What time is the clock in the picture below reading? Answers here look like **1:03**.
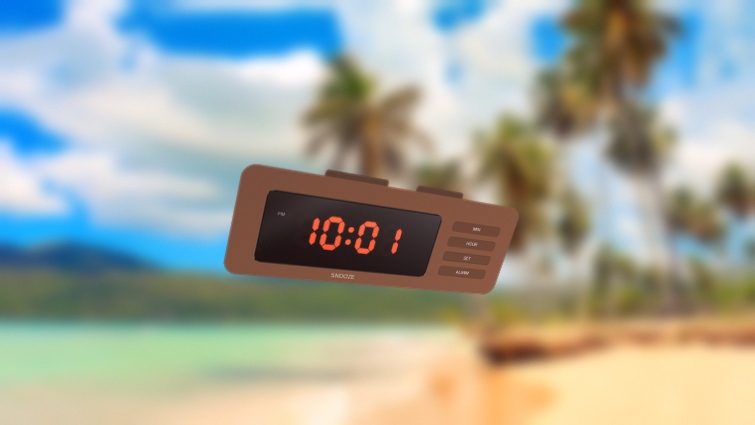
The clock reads **10:01**
